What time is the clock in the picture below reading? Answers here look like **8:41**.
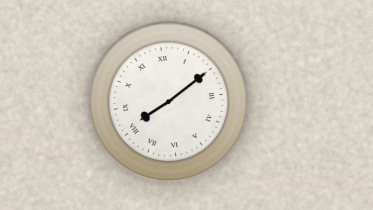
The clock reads **8:10**
